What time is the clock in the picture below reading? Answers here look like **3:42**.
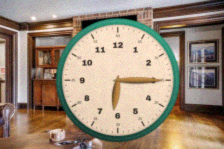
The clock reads **6:15**
